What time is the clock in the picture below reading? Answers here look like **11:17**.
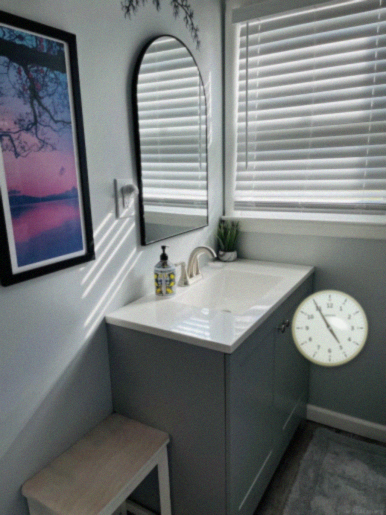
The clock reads **4:55**
